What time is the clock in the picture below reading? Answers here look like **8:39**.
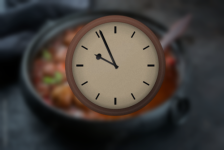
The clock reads **9:56**
